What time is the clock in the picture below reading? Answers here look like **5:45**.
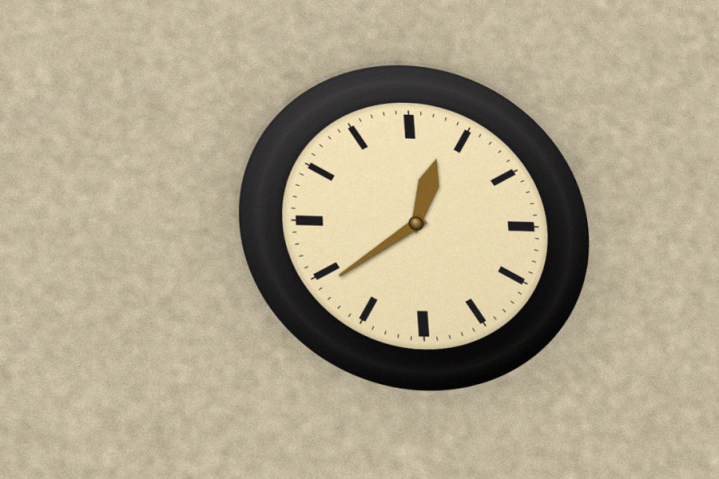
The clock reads **12:39**
